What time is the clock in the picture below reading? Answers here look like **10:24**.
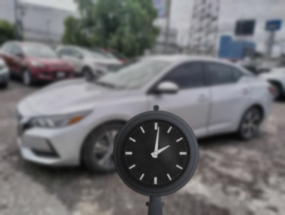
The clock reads **2:01**
